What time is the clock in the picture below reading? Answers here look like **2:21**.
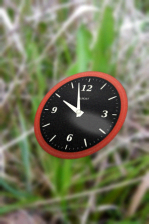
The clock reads **9:57**
